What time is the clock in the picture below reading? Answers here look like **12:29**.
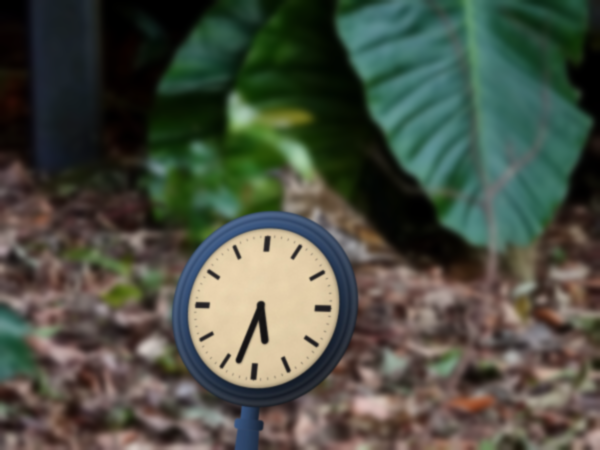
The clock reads **5:33**
